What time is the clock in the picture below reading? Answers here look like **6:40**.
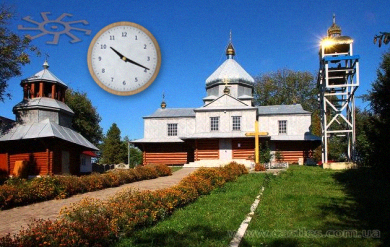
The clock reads **10:19**
